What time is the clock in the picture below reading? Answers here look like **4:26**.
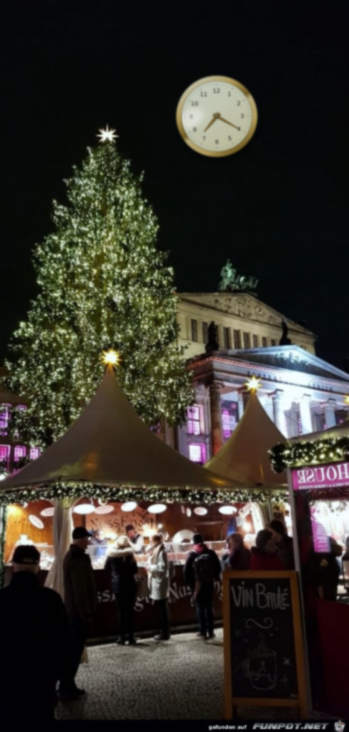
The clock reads **7:20**
